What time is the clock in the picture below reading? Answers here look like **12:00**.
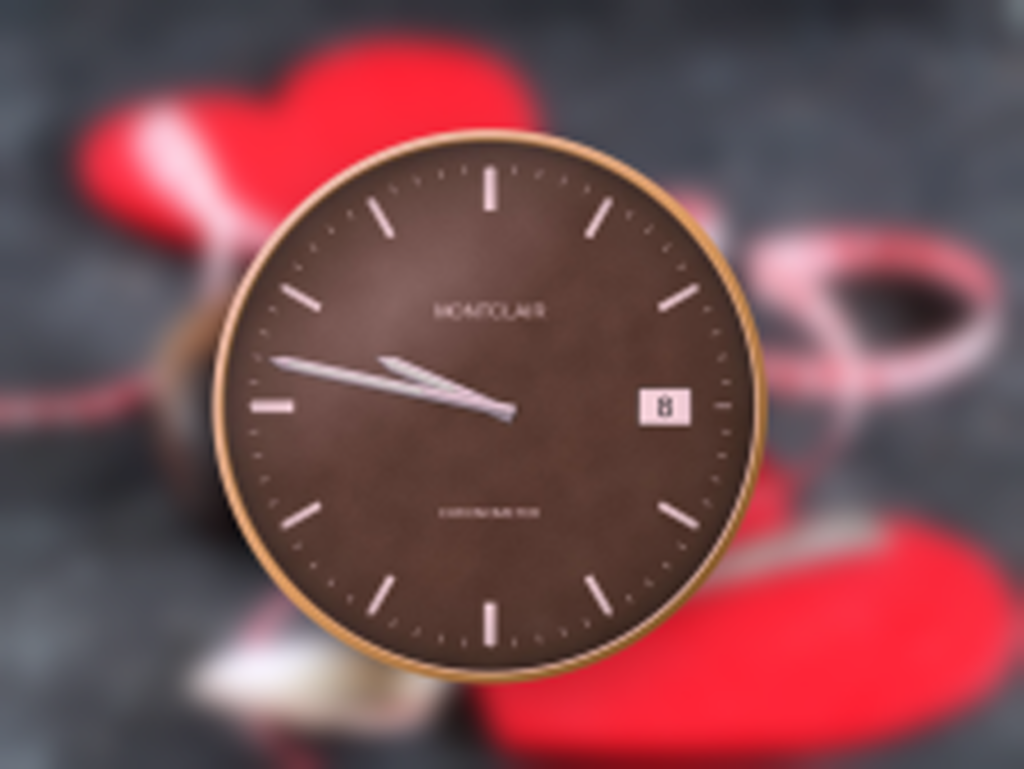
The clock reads **9:47**
